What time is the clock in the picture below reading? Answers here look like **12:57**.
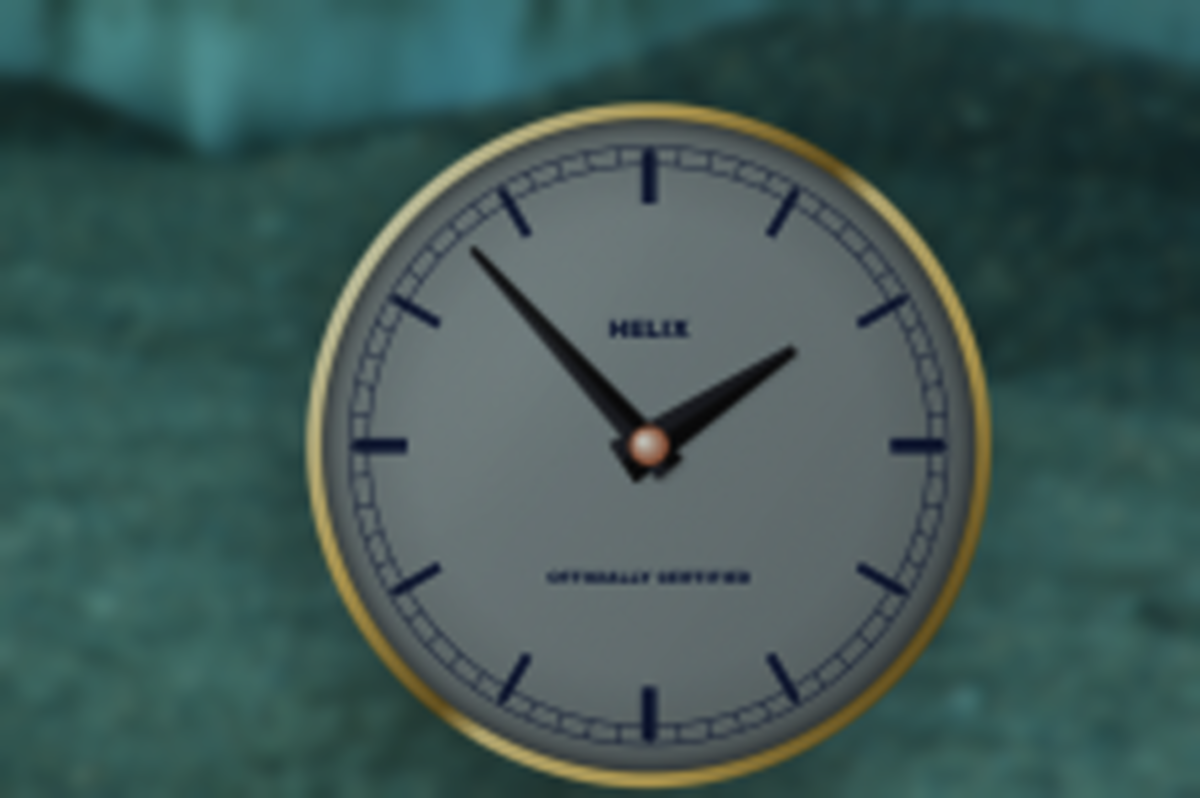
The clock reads **1:53**
